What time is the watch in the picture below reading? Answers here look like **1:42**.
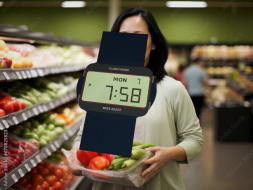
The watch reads **7:58**
